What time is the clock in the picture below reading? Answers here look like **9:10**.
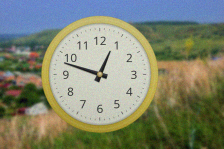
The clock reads **12:48**
